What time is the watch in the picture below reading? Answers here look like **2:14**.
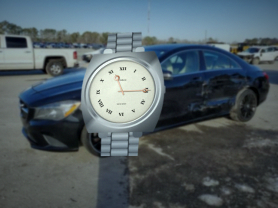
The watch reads **11:15**
